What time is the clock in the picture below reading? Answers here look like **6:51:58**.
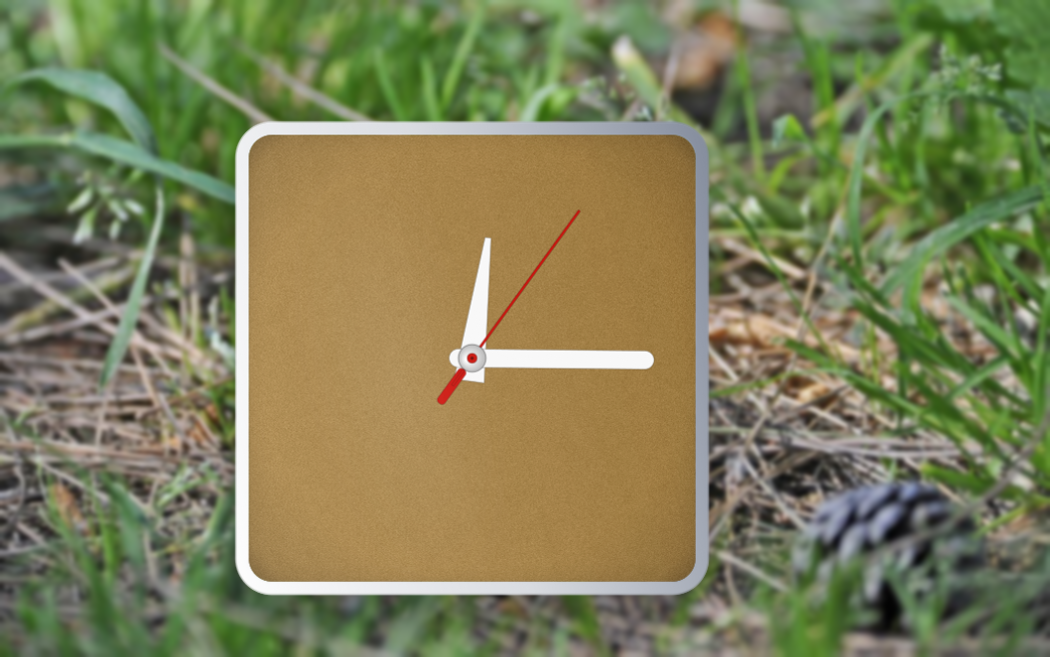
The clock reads **12:15:06**
